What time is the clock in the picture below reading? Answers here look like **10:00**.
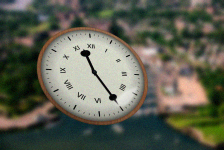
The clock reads **11:25**
